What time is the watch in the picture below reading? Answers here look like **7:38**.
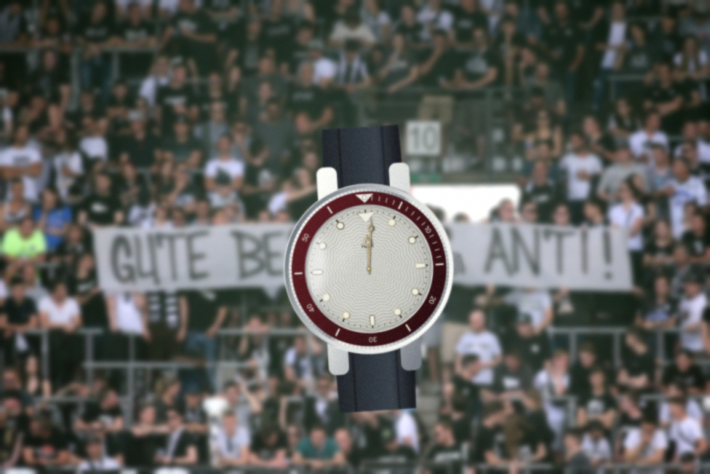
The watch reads **12:01**
